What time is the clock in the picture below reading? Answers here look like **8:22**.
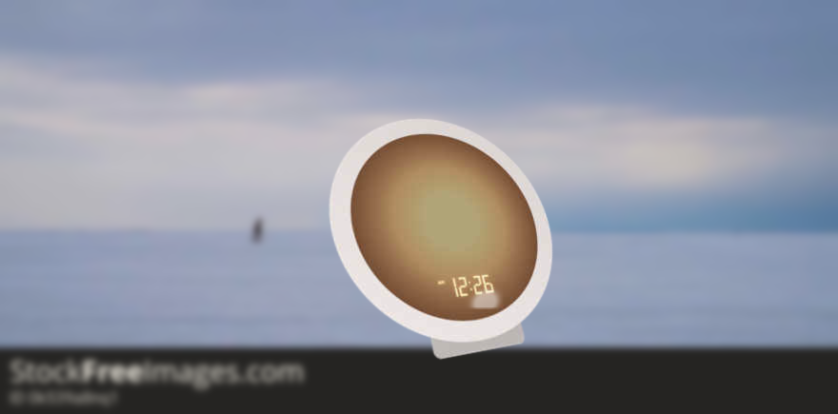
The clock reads **12:26**
